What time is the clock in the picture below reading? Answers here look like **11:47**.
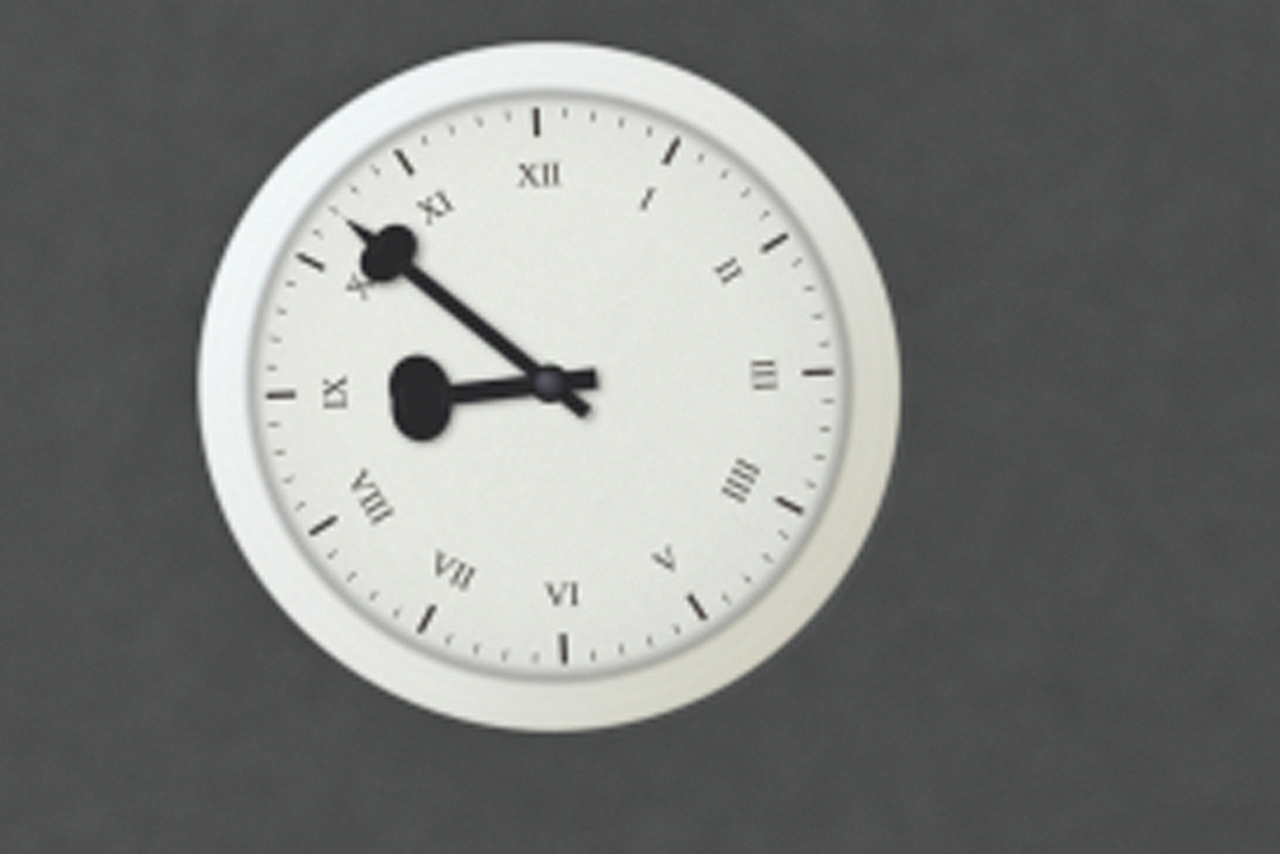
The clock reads **8:52**
